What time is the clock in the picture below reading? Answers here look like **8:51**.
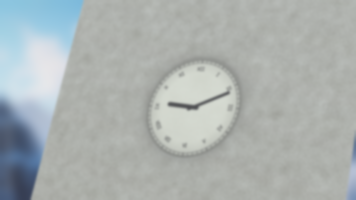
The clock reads **9:11**
